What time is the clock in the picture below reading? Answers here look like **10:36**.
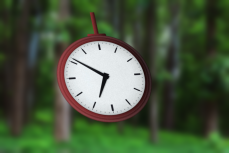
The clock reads **6:51**
